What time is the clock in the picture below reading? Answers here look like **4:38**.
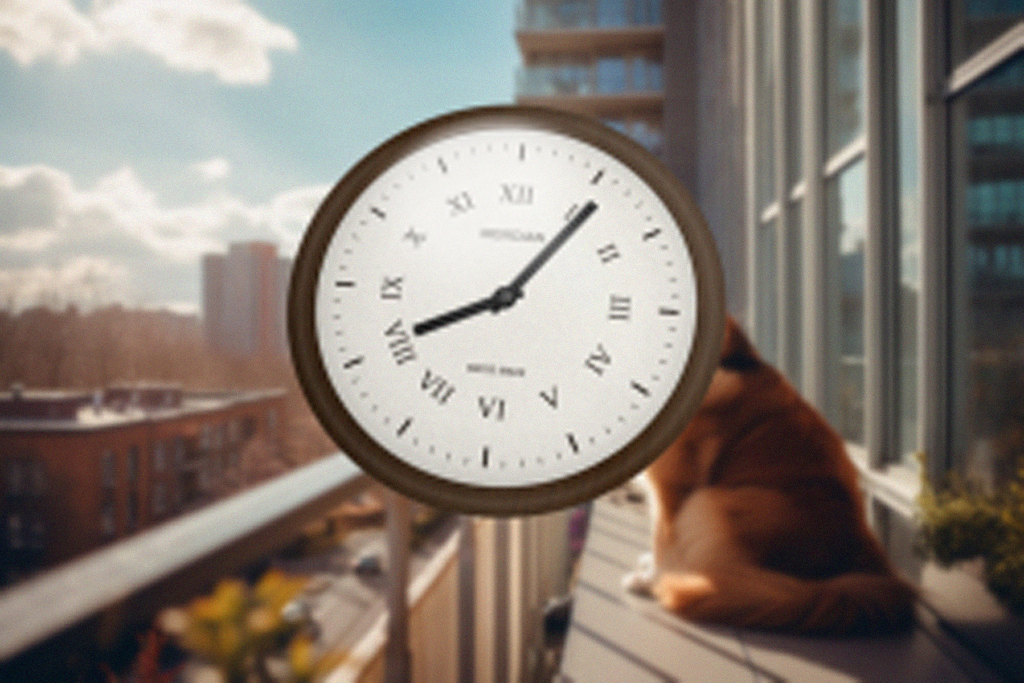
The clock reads **8:06**
